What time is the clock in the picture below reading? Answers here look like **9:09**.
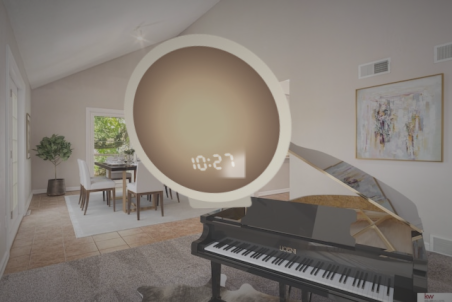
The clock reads **10:27**
